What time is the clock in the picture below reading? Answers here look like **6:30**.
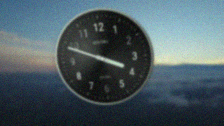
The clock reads **3:49**
